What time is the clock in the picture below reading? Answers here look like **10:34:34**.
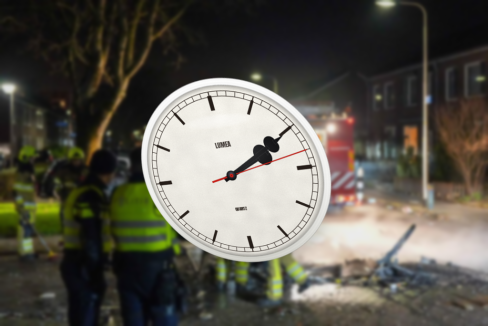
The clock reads **2:10:13**
